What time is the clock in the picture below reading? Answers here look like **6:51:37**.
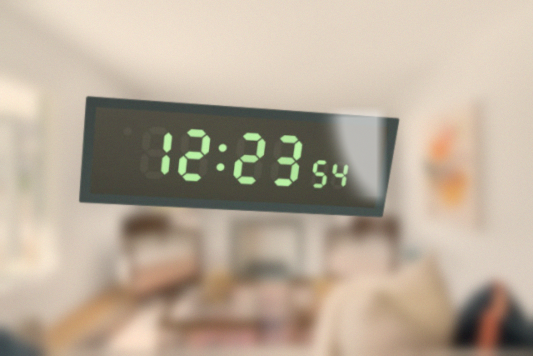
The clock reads **12:23:54**
